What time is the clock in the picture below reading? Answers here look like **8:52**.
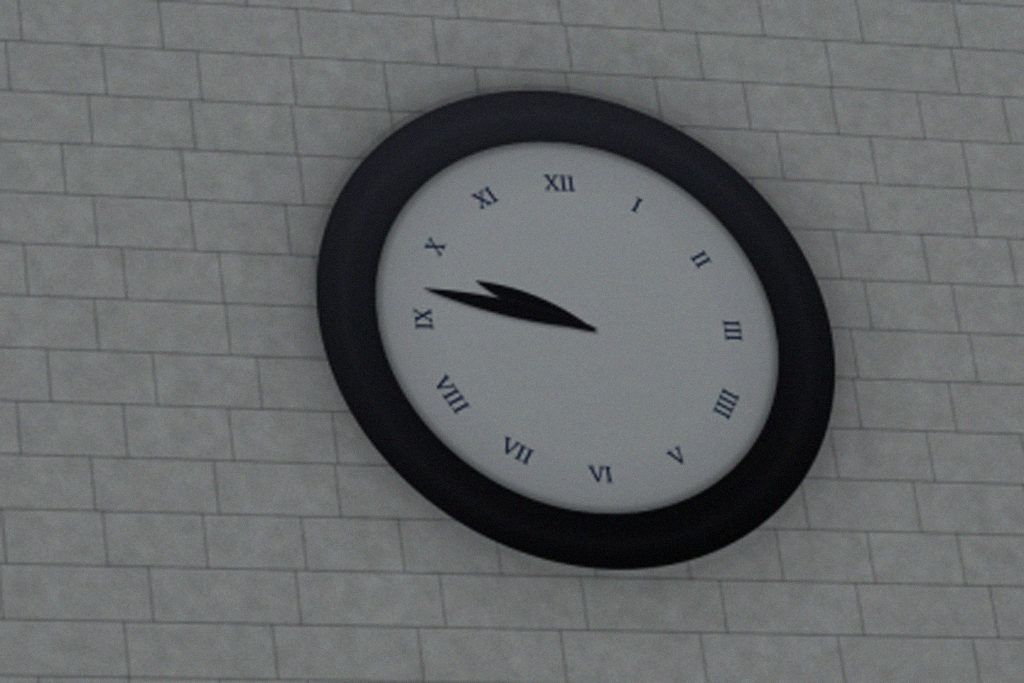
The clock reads **9:47**
